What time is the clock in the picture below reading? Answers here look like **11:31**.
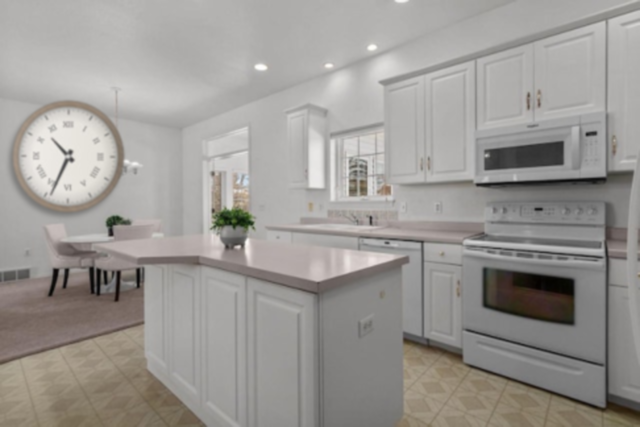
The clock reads **10:34**
